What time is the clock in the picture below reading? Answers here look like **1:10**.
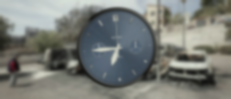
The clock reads **6:45**
